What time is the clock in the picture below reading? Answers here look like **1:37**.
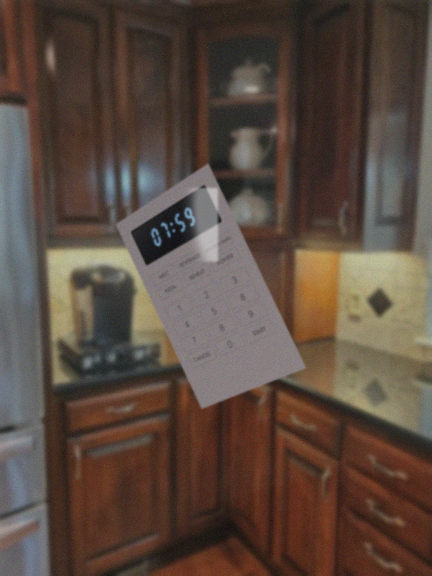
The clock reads **7:59**
